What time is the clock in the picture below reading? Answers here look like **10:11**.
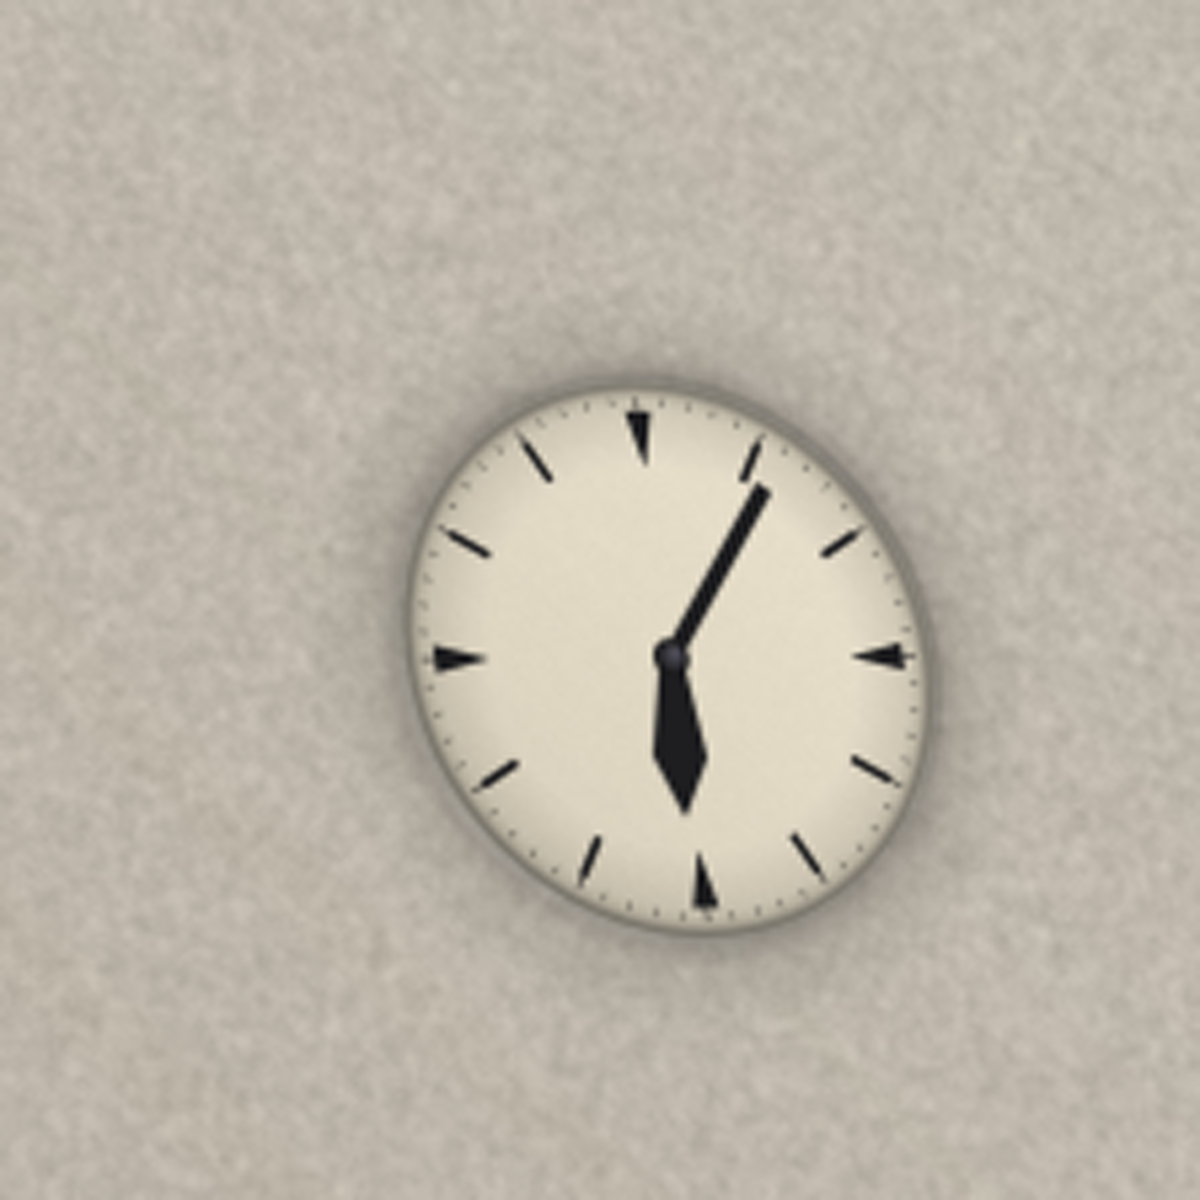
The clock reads **6:06**
